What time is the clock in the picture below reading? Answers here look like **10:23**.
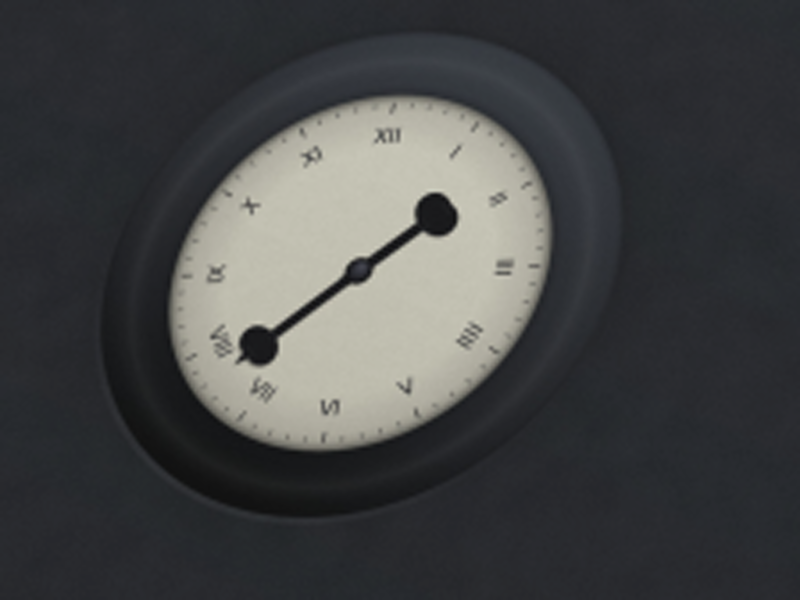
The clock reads **1:38**
